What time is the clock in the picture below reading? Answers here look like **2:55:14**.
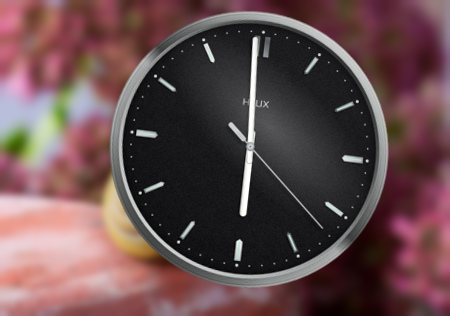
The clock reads **5:59:22**
